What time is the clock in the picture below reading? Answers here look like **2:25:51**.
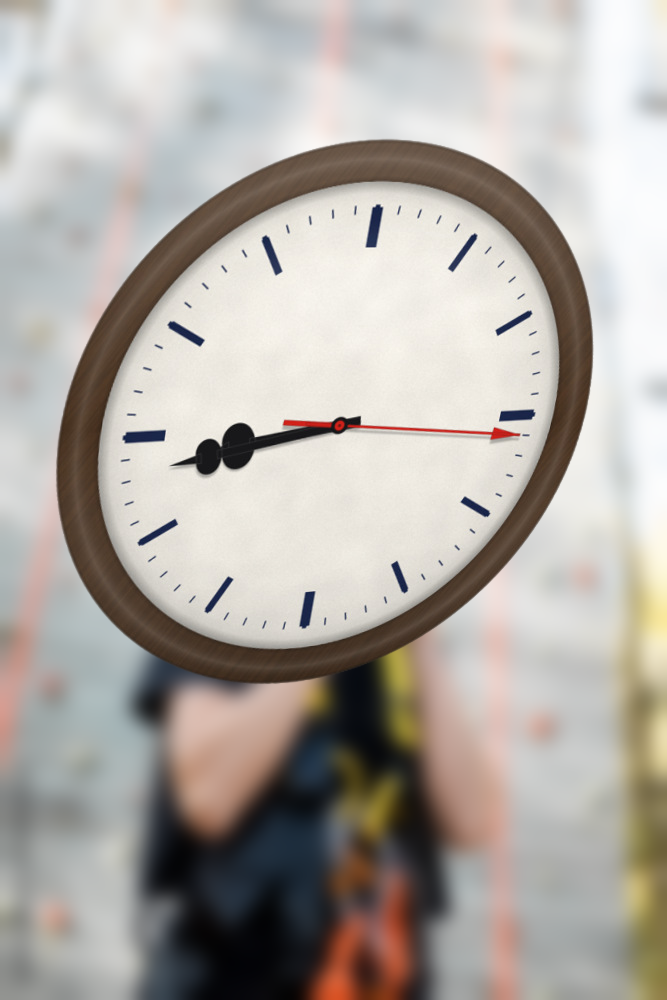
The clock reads **8:43:16**
